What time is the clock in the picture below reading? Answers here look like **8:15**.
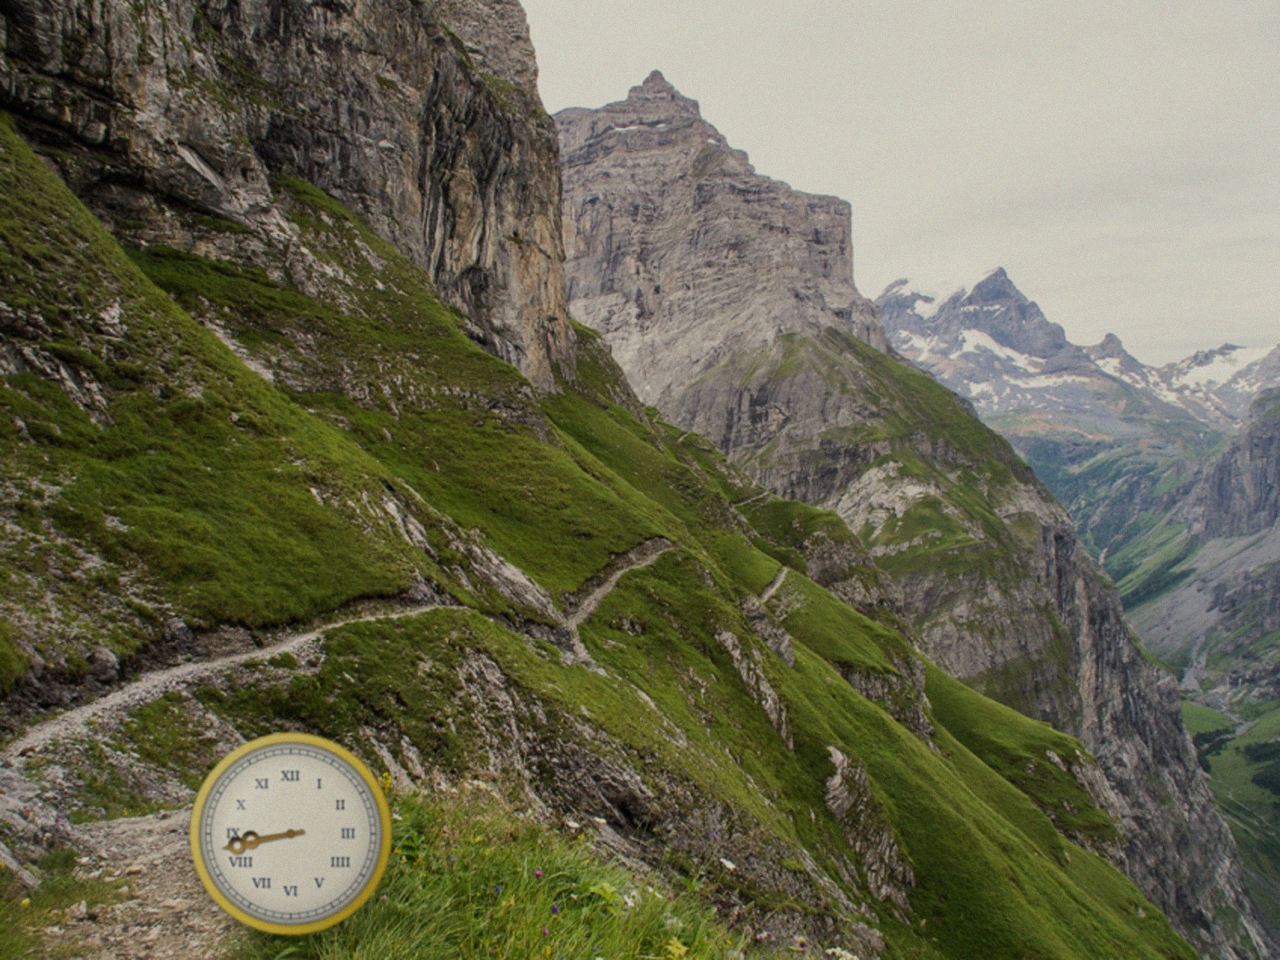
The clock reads **8:43**
